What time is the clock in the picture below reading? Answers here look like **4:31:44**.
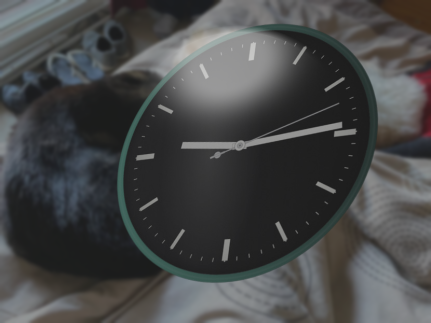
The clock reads **9:14:12**
